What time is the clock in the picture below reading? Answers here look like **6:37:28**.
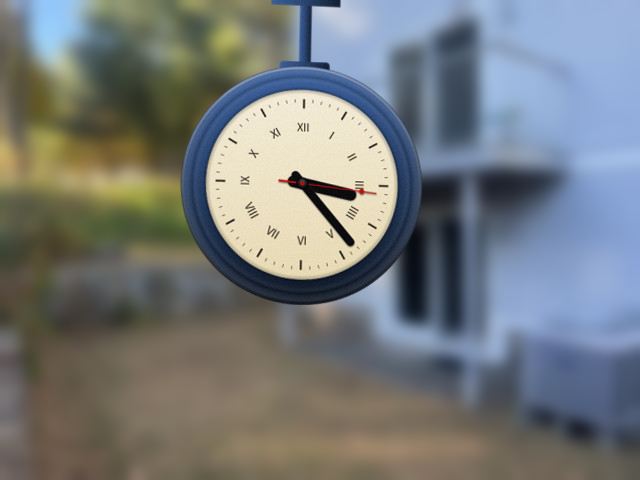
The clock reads **3:23:16**
